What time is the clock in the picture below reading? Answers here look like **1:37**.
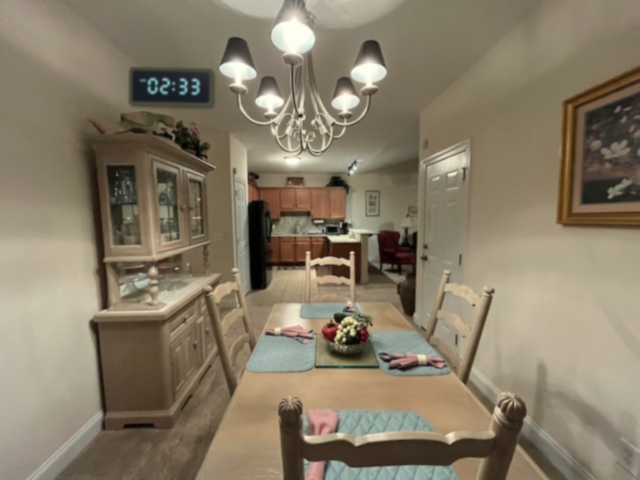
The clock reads **2:33**
